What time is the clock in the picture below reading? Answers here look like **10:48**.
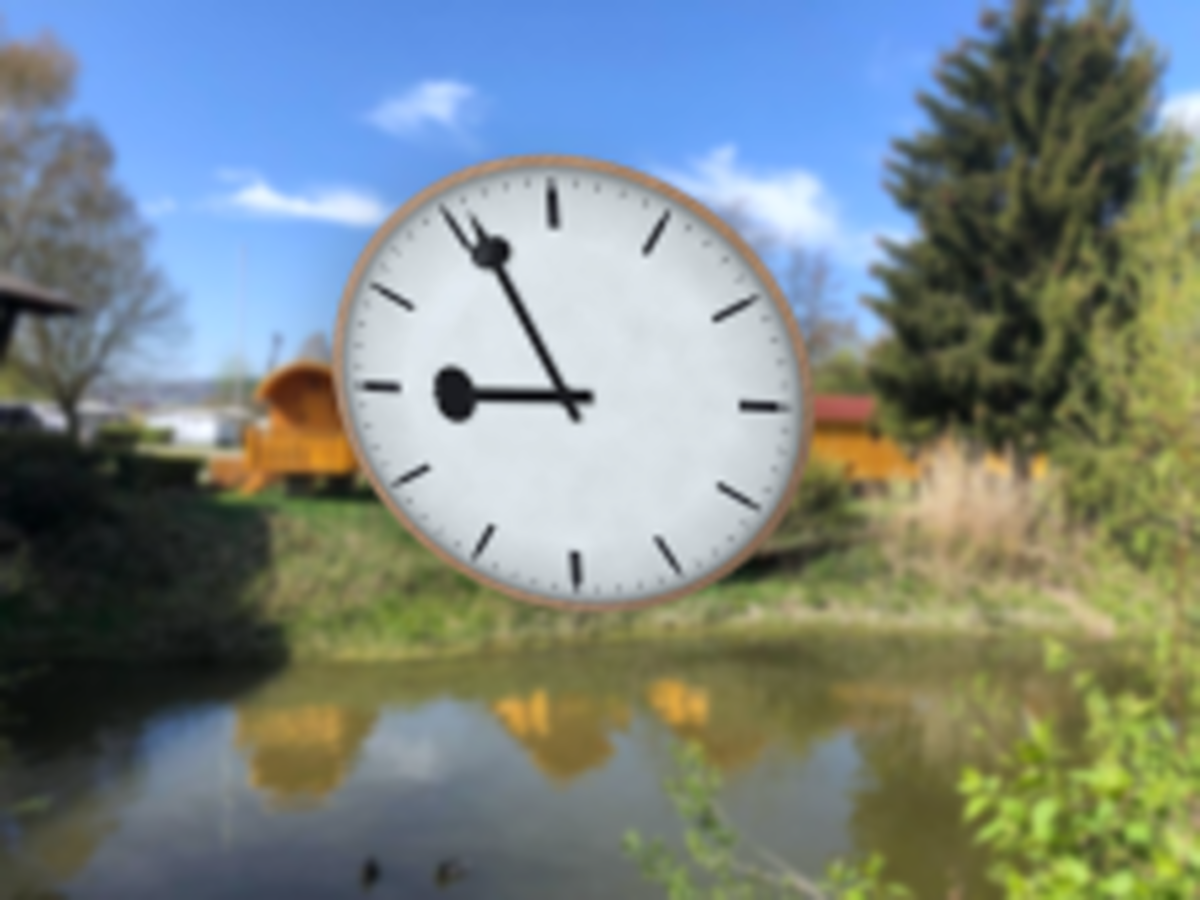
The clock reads **8:56**
